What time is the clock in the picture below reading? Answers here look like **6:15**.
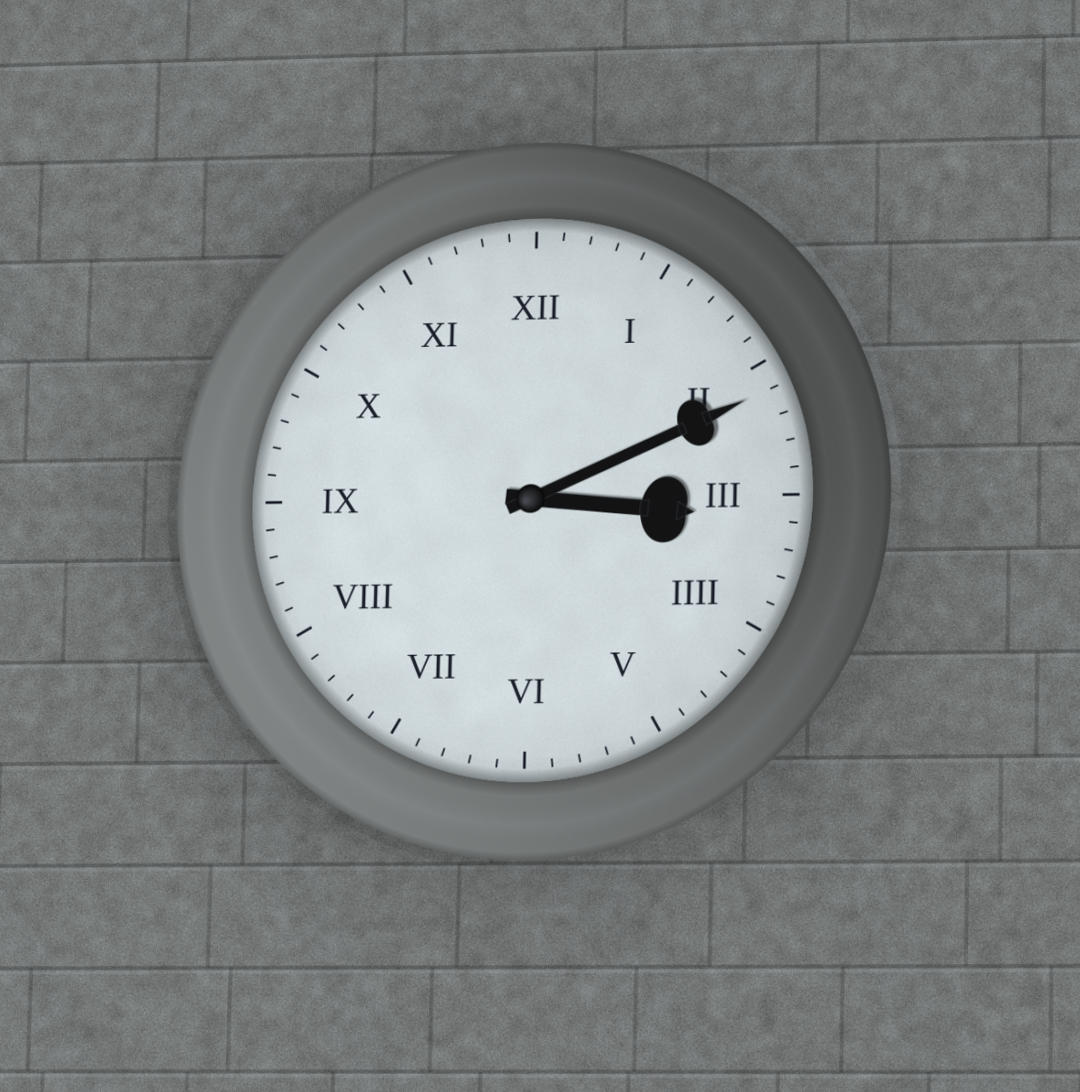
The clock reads **3:11**
